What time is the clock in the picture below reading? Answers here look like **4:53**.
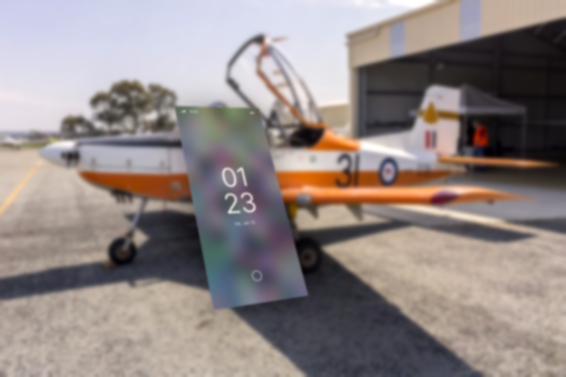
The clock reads **1:23**
